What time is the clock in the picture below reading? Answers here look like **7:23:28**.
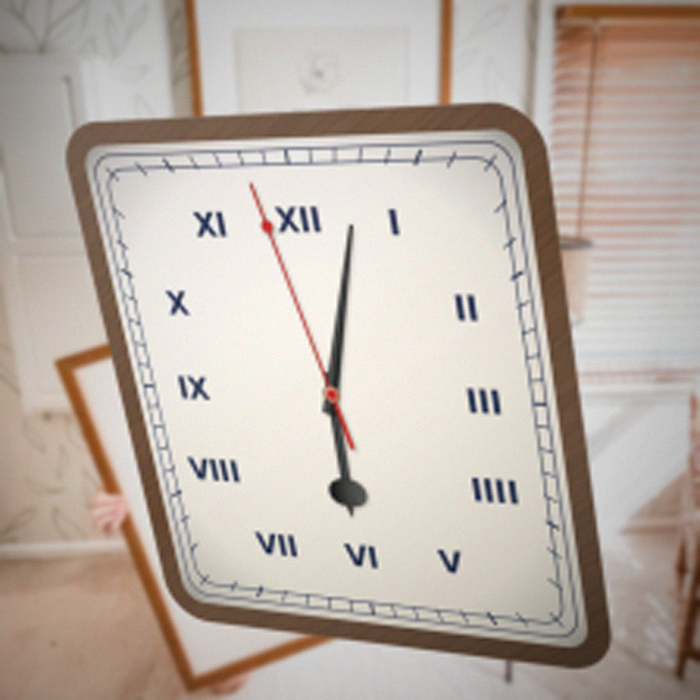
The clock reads **6:02:58**
